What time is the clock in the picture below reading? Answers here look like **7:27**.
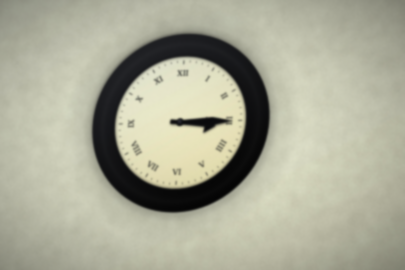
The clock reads **3:15**
